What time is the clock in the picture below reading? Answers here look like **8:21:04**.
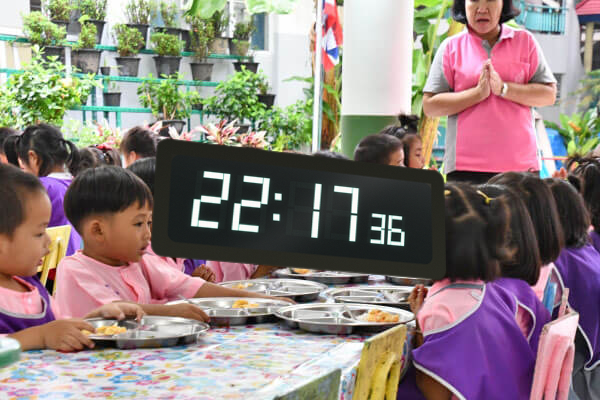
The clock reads **22:17:36**
